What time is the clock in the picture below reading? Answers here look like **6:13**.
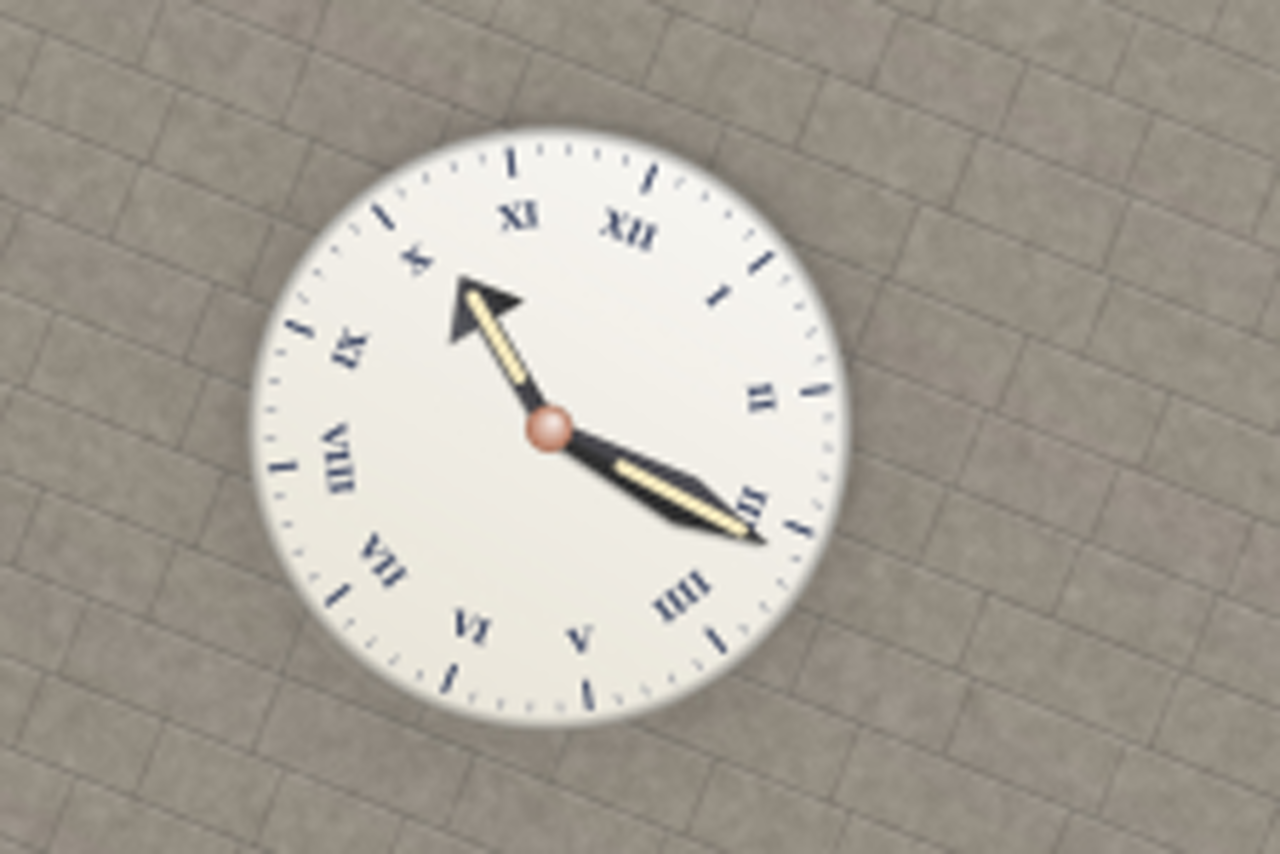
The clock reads **10:16**
